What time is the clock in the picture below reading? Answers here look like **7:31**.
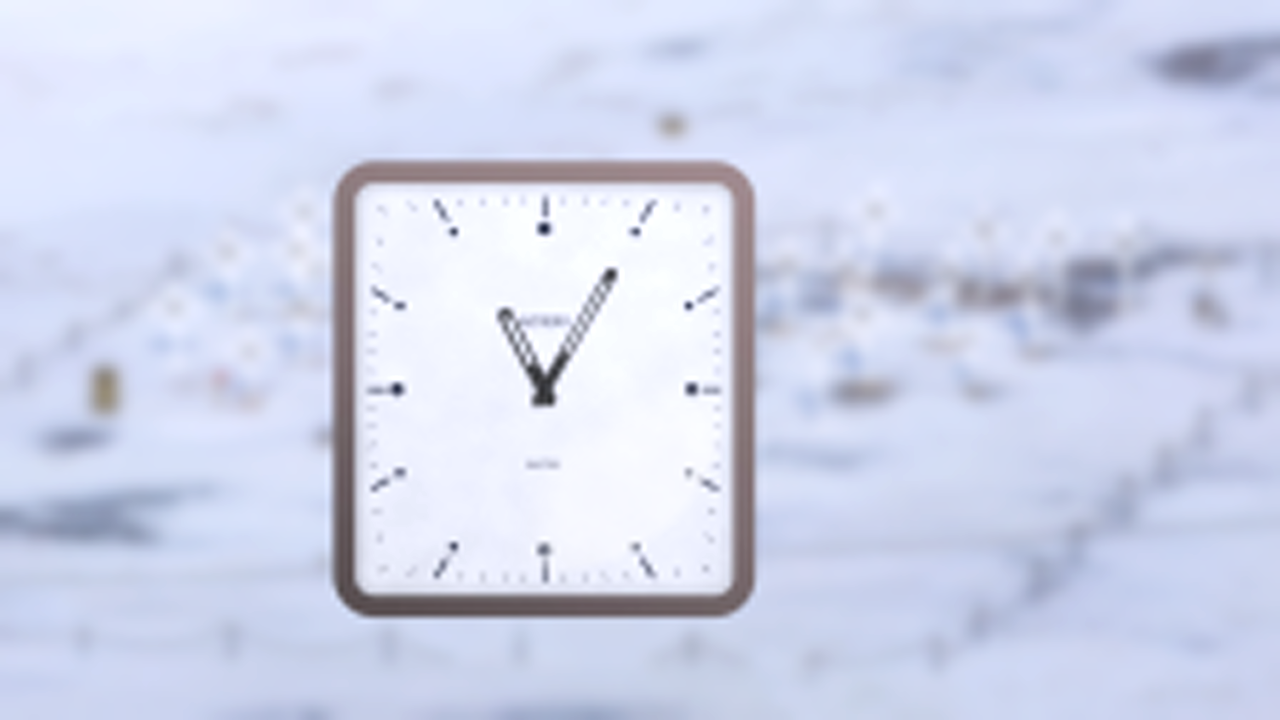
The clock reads **11:05**
